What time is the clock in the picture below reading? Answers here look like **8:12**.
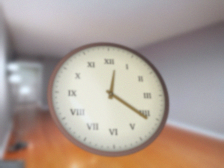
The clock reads **12:21**
